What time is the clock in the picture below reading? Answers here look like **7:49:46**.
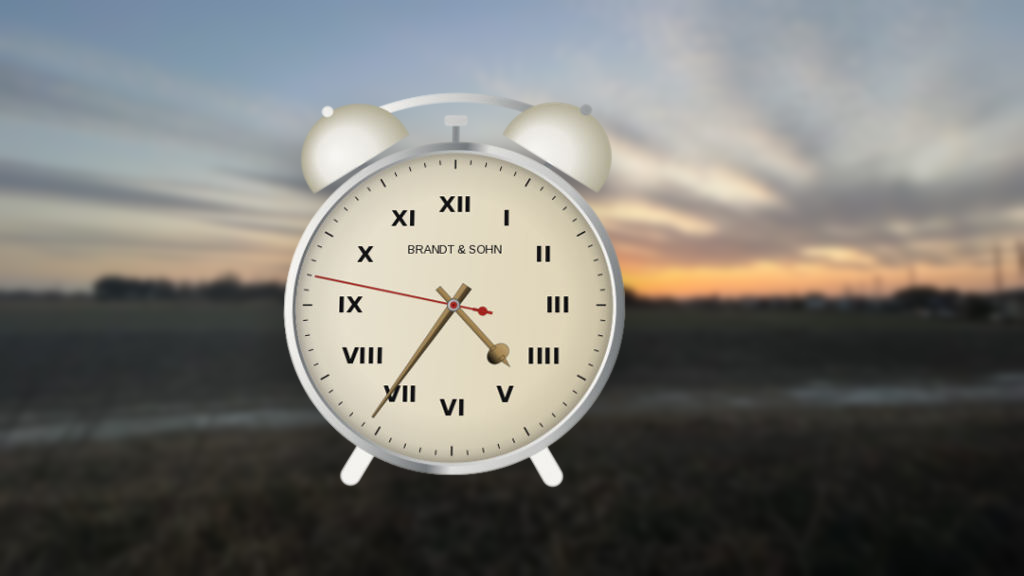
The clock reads **4:35:47**
